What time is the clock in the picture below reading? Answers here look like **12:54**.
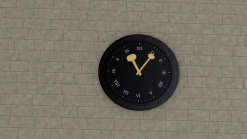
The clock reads **11:06**
